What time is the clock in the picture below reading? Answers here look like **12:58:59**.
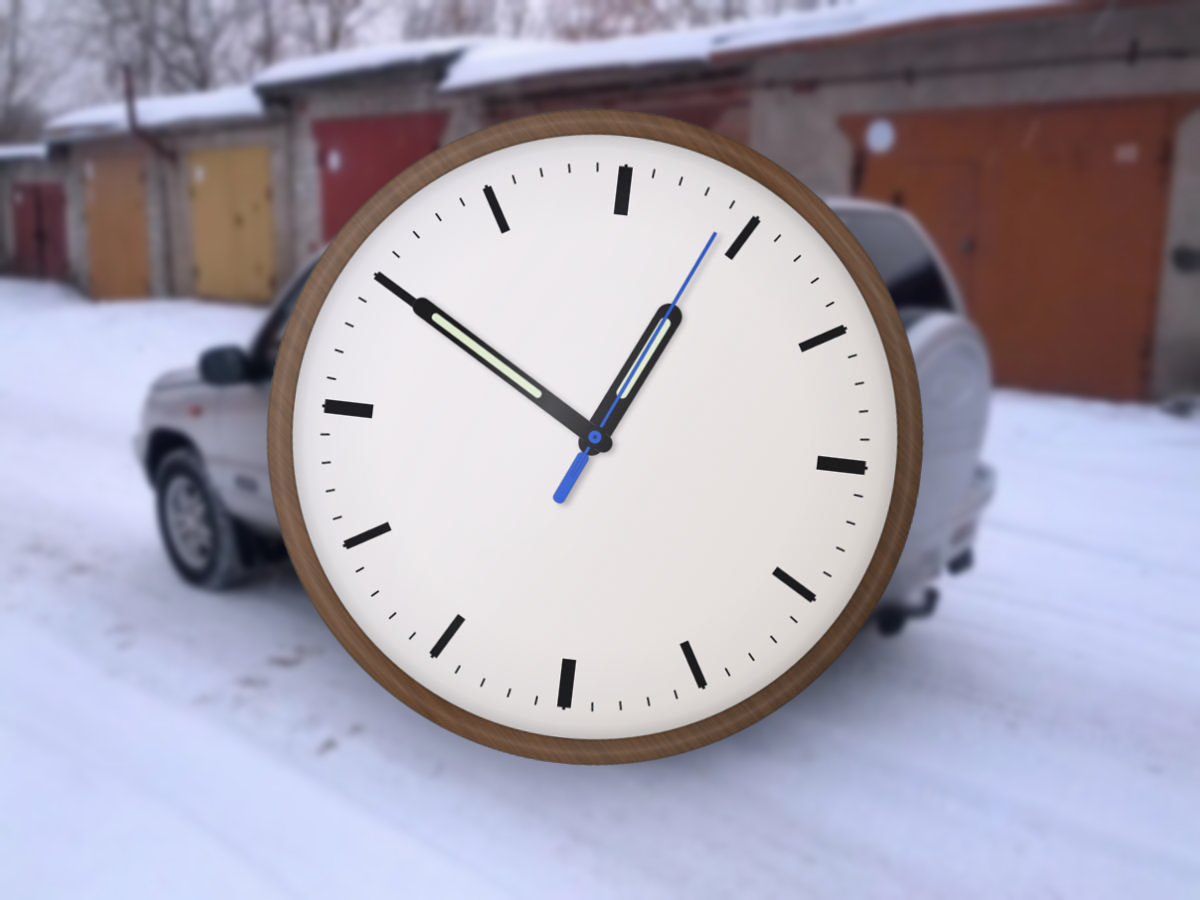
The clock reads **12:50:04**
